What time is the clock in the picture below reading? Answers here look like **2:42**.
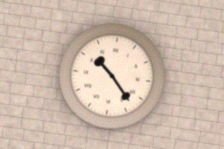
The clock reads **10:23**
